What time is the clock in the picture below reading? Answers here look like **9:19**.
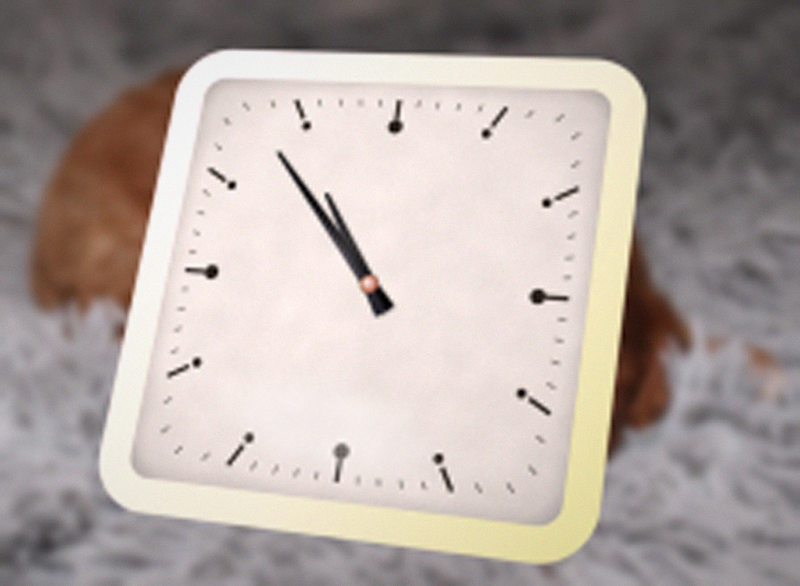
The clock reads **10:53**
